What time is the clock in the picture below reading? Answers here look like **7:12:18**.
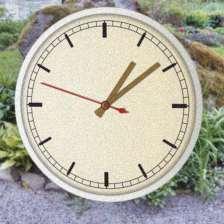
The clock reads **1:08:48**
